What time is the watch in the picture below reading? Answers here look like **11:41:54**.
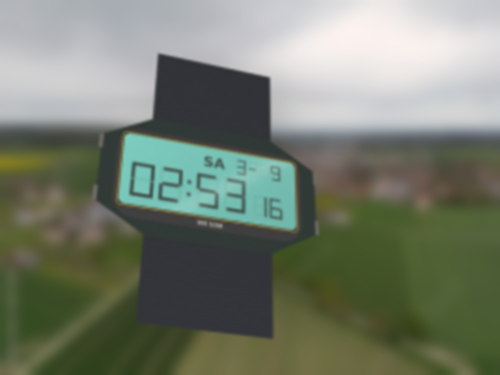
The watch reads **2:53:16**
